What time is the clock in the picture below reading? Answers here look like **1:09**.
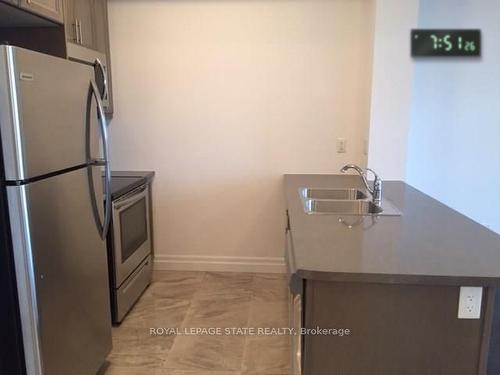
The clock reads **7:51**
